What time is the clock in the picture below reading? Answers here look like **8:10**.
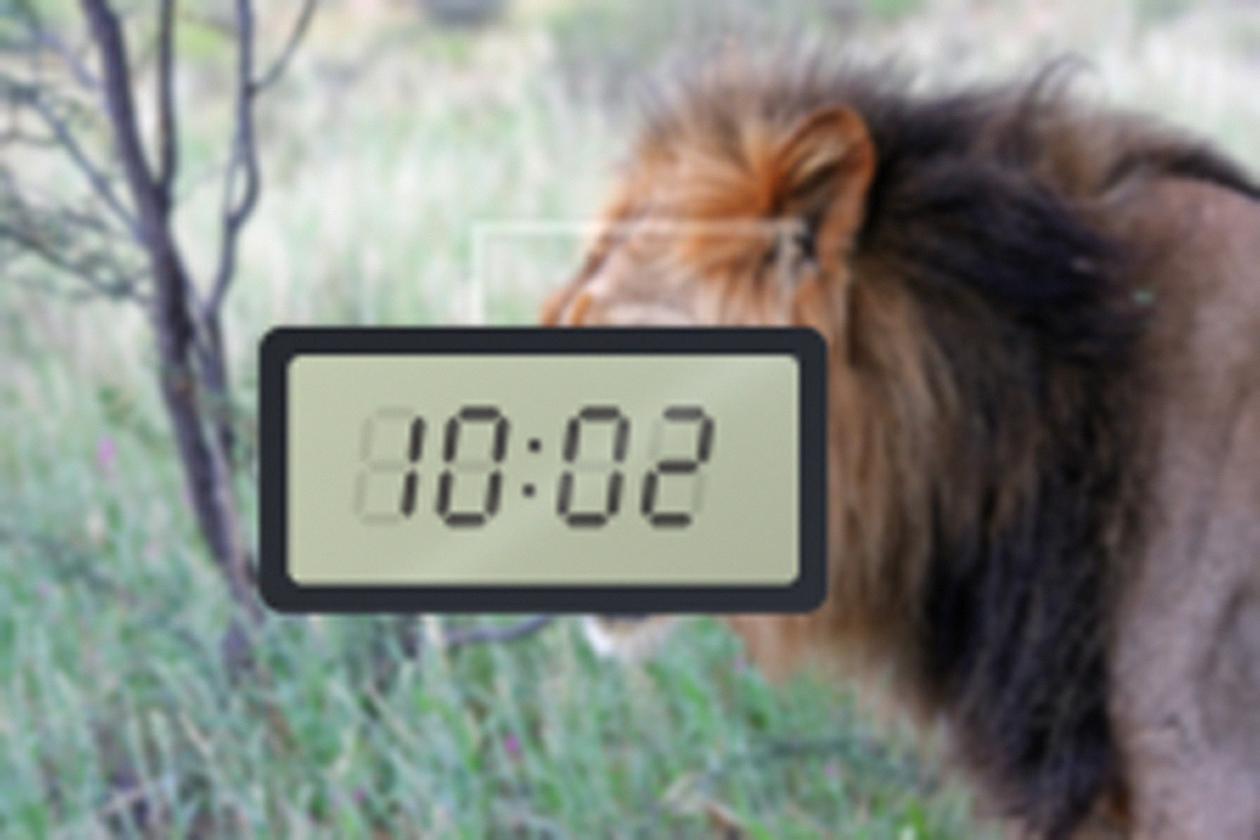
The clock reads **10:02**
